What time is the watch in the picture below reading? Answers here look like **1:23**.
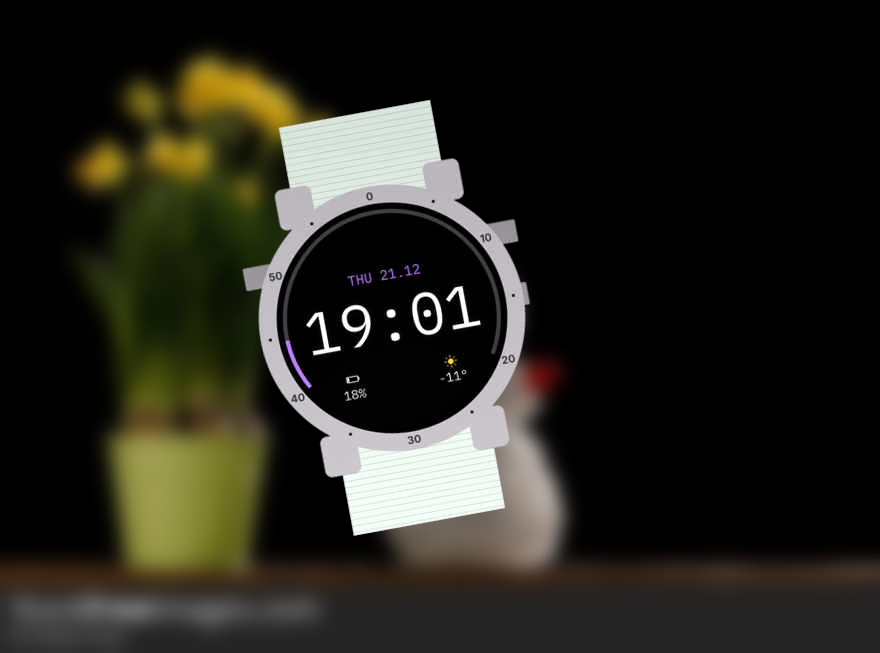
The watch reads **19:01**
